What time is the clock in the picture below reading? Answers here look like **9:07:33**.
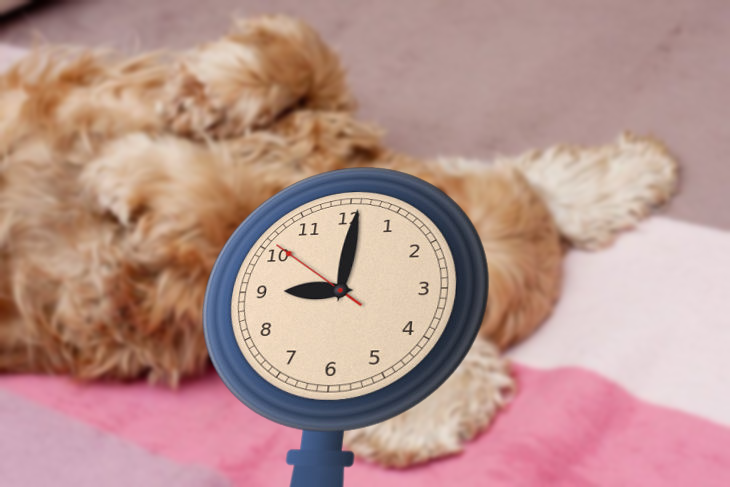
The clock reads **9:00:51**
